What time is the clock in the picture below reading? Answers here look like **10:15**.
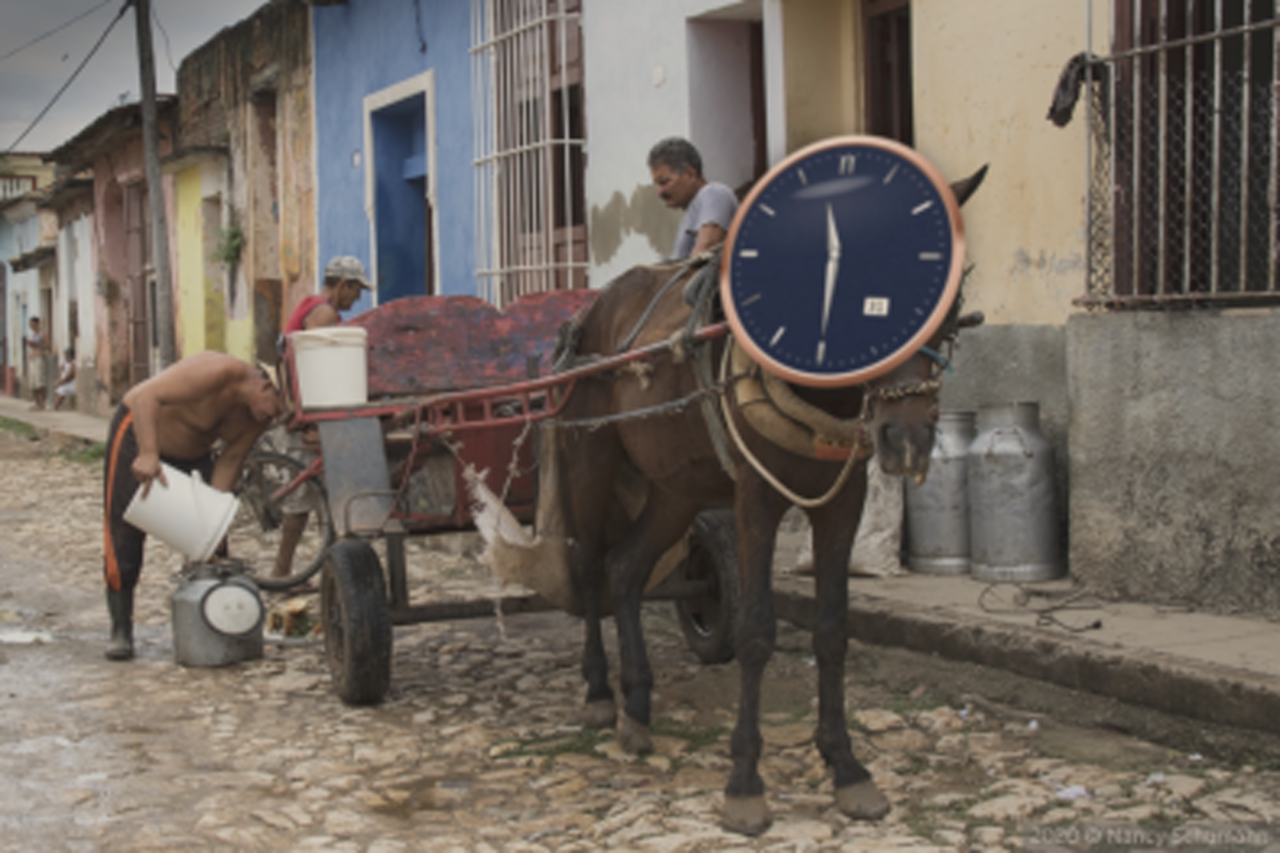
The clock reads **11:30**
